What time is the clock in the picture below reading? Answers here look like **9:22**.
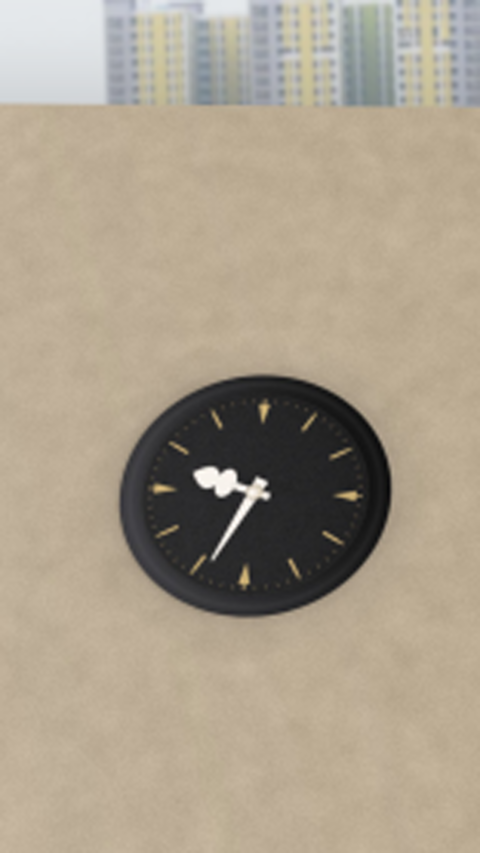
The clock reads **9:34**
